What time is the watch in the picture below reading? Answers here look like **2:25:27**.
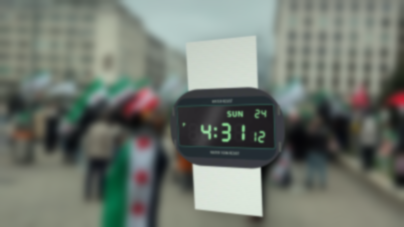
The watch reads **4:31:12**
